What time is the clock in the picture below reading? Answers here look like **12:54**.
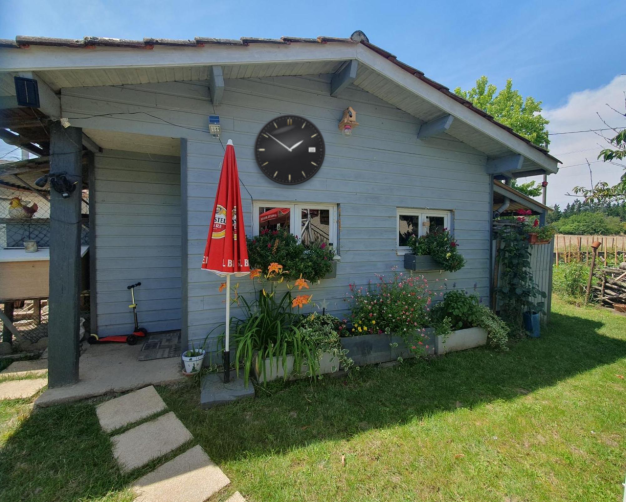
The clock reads **1:51**
